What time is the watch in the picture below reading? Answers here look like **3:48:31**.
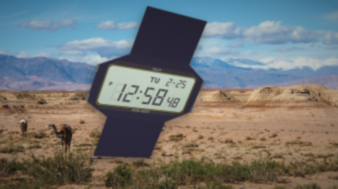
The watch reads **12:58:48**
